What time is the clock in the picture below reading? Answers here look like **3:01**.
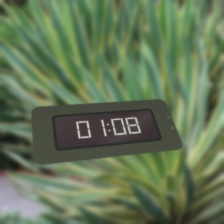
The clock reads **1:08**
